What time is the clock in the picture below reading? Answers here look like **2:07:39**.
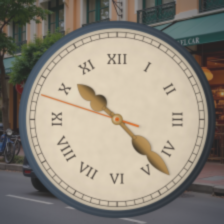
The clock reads **10:22:48**
